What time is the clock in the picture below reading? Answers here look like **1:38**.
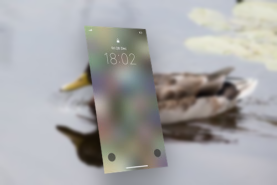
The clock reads **18:02**
